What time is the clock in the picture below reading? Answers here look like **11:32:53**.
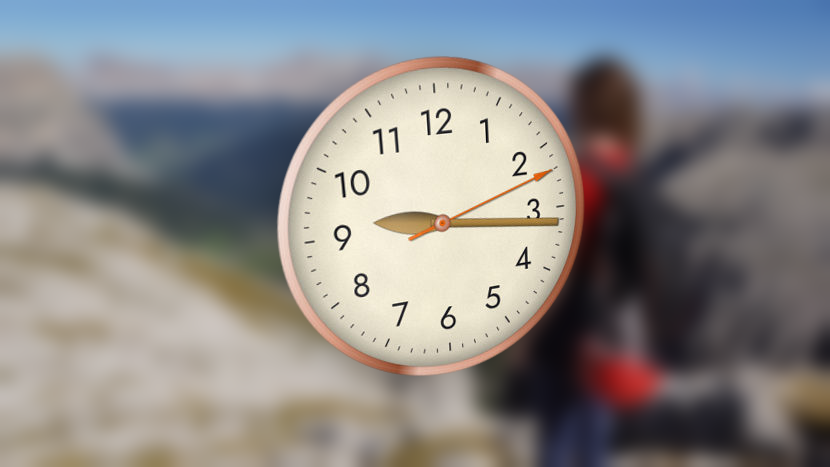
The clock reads **9:16:12**
